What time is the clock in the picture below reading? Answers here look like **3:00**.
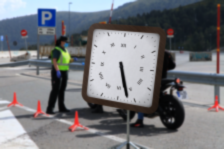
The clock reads **5:27**
